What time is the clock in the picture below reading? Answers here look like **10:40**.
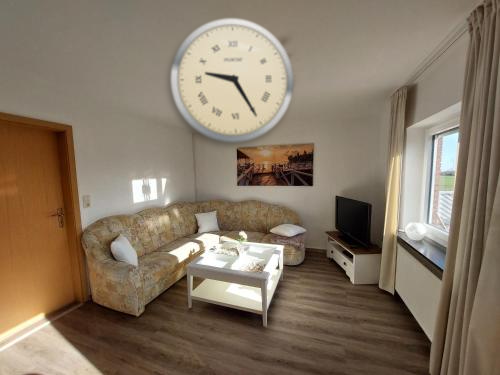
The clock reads **9:25**
